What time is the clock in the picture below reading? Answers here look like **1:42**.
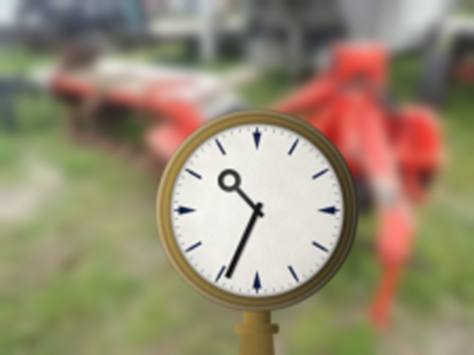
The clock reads **10:34**
